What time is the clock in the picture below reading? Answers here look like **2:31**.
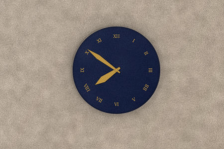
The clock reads **7:51**
